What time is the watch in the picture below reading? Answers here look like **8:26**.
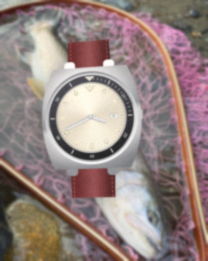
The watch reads **3:41**
